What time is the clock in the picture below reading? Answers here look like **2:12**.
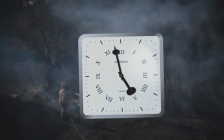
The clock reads **4:58**
